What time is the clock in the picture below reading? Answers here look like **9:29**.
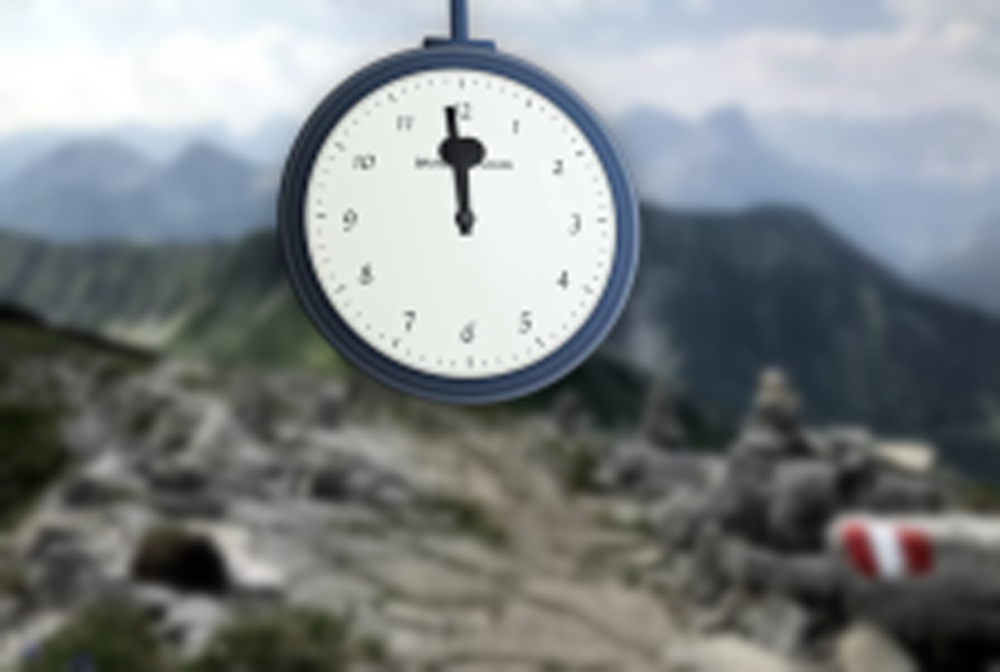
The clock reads **11:59**
